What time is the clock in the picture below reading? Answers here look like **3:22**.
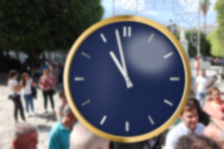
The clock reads **10:58**
